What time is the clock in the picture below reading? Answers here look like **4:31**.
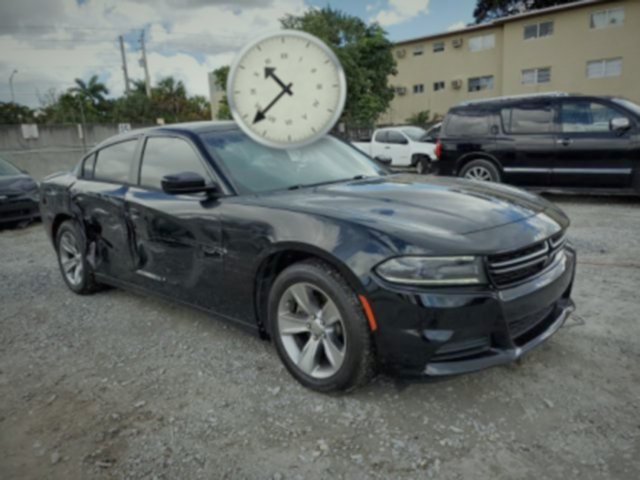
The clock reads **10:38**
